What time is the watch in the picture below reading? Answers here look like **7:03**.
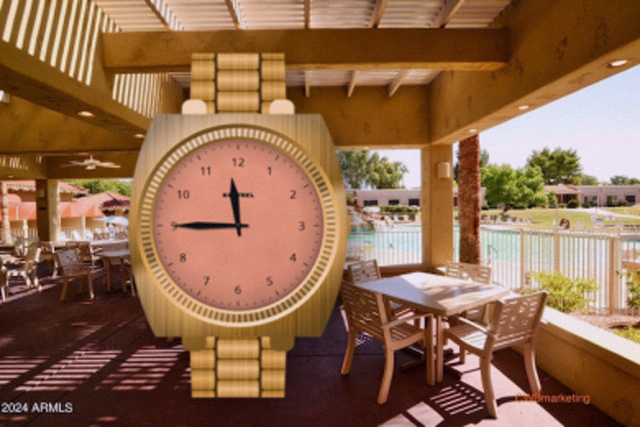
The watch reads **11:45**
